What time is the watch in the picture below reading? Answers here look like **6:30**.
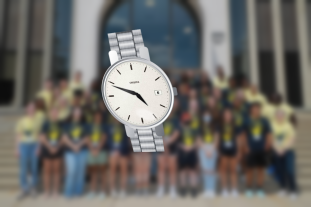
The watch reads **4:49**
